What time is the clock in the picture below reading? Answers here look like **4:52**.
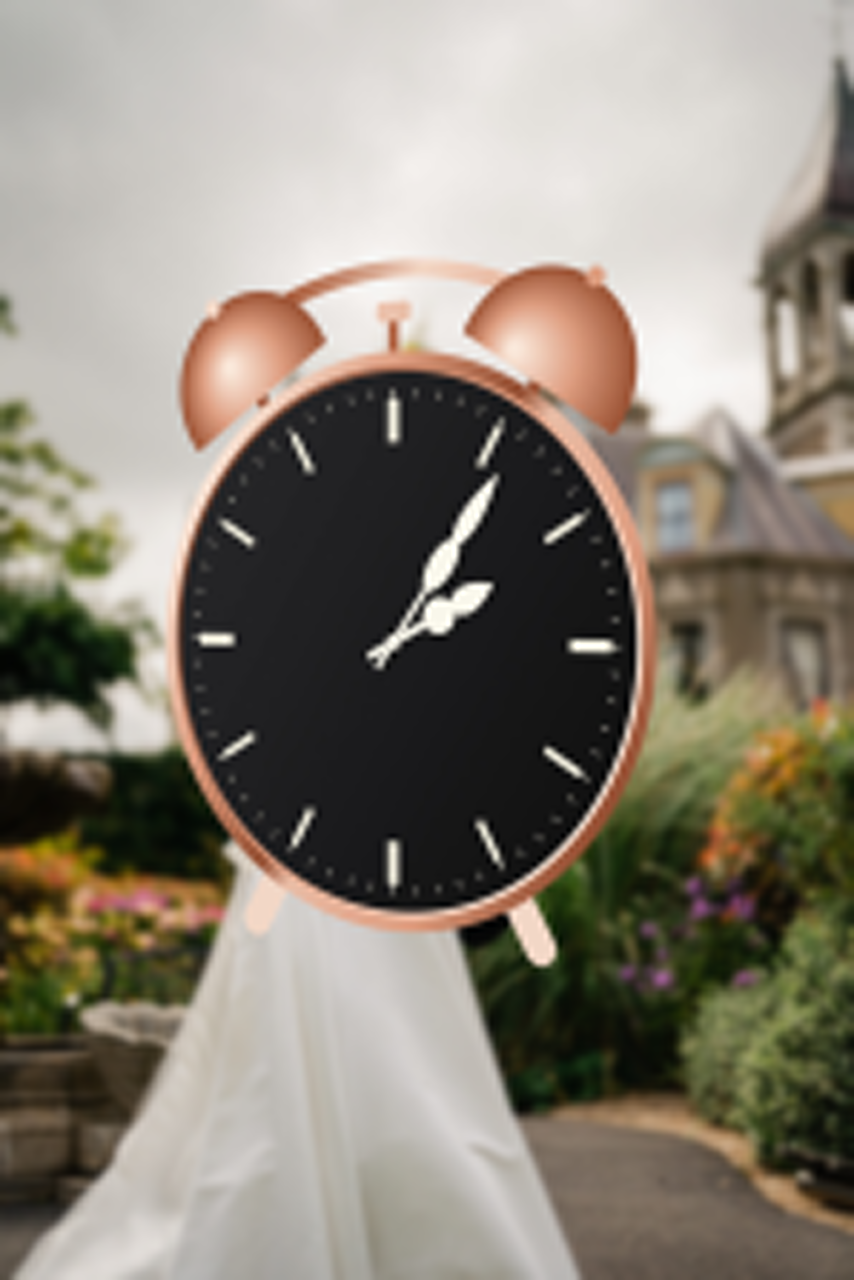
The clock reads **2:06**
